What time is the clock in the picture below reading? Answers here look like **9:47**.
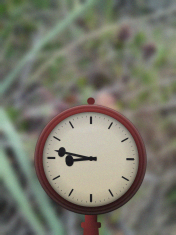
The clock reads **8:47**
